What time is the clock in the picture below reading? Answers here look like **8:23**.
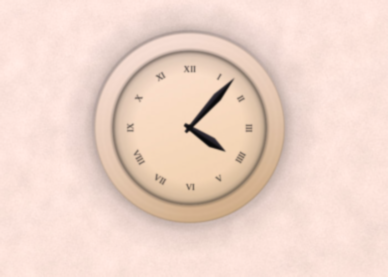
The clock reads **4:07**
